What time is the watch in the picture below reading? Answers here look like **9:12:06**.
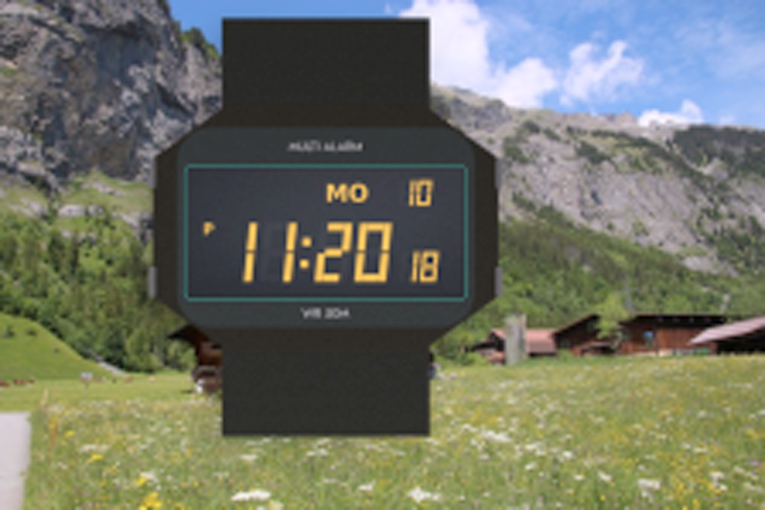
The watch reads **11:20:18**
